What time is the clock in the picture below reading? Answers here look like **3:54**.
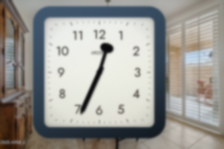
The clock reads **12:34**
